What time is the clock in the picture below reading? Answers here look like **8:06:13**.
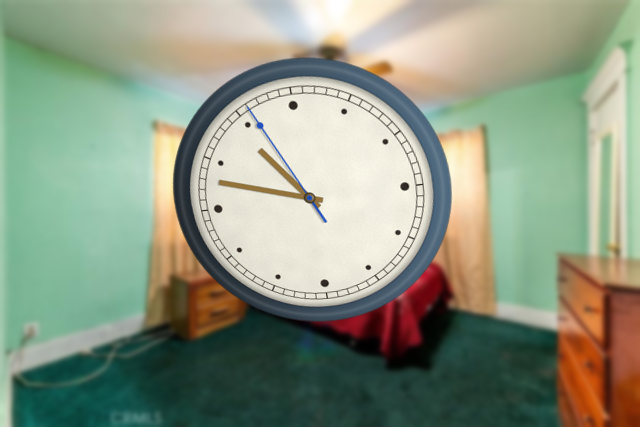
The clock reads **10:47:56**
